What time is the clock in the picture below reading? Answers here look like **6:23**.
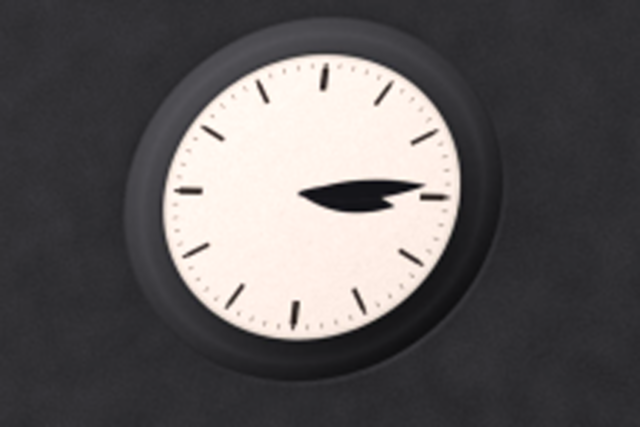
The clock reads **3:14**
